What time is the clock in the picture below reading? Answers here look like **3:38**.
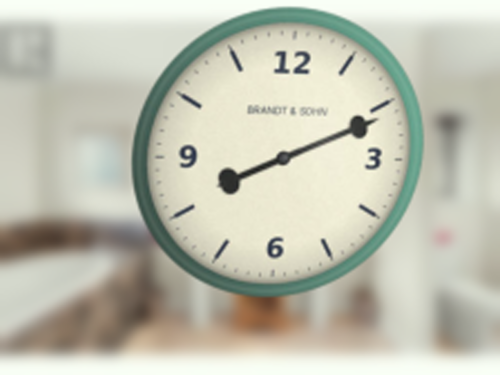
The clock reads **8:11**
